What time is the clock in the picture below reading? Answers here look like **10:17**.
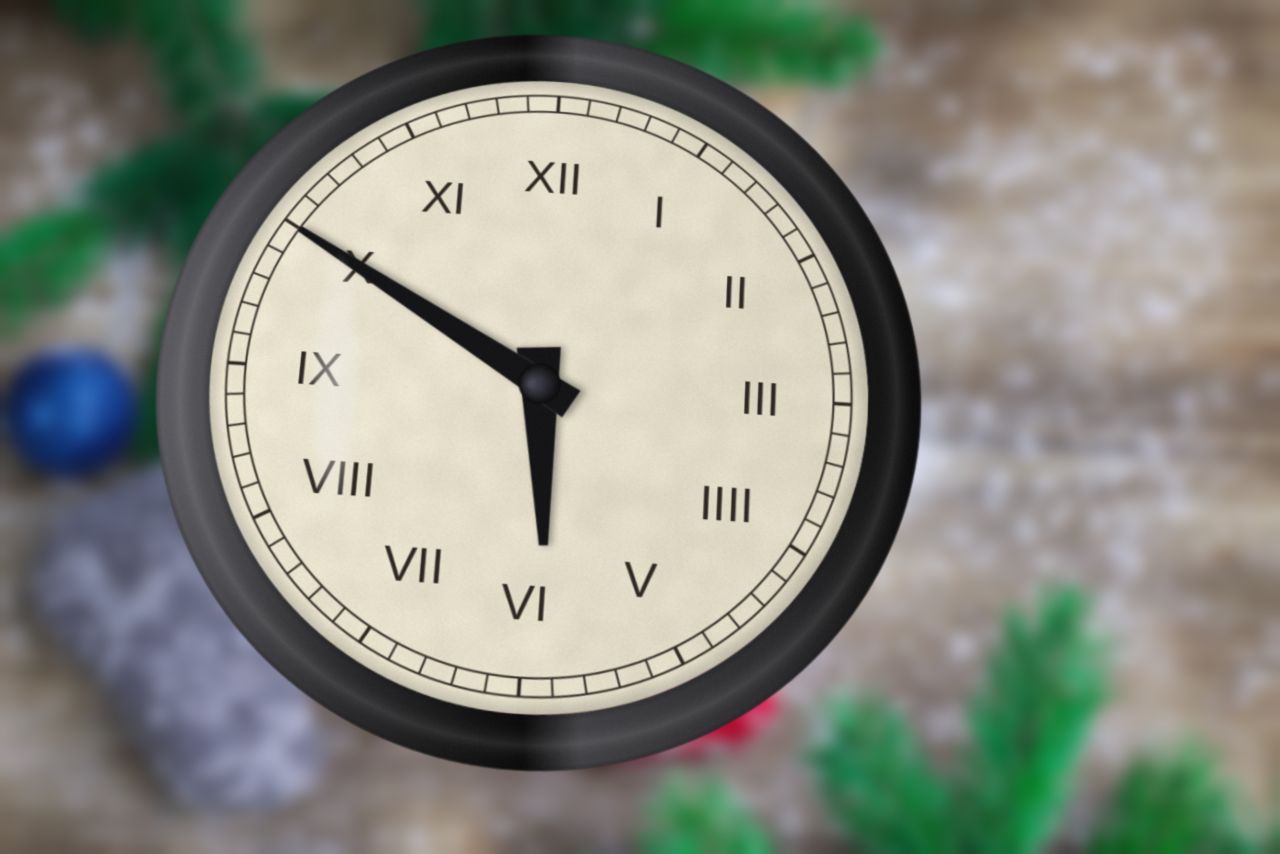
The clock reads **5:50**
